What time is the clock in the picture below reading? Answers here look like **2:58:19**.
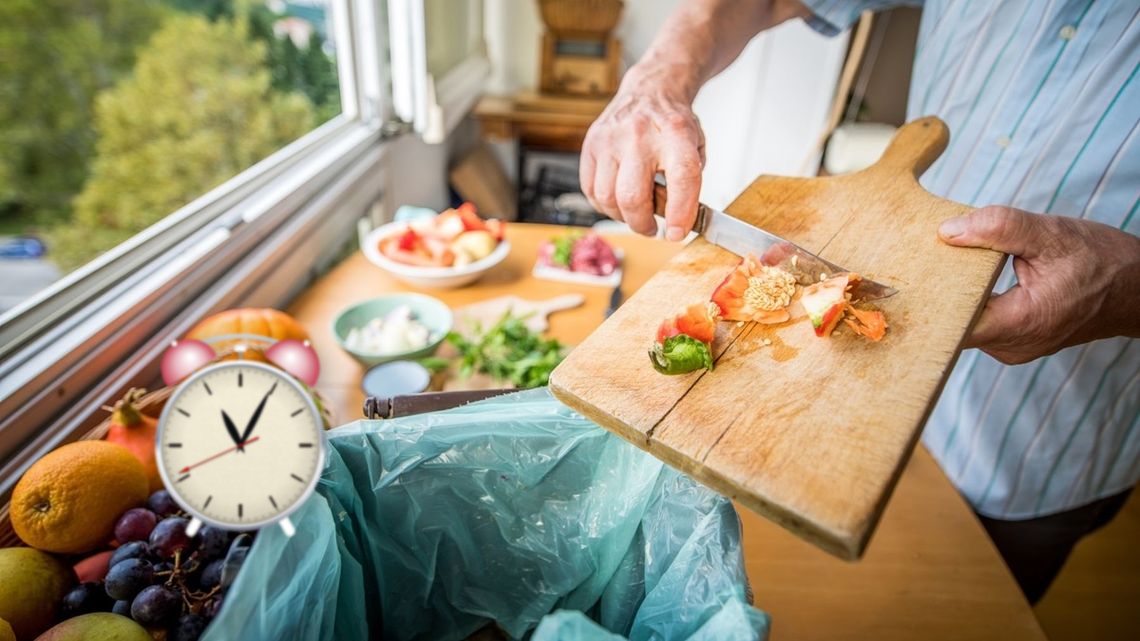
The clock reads **11:04:41**
